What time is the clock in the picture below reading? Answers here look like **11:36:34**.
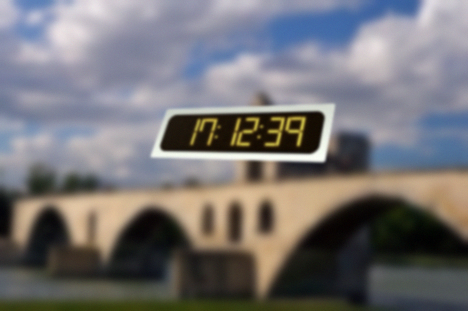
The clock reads **17:12:39**
